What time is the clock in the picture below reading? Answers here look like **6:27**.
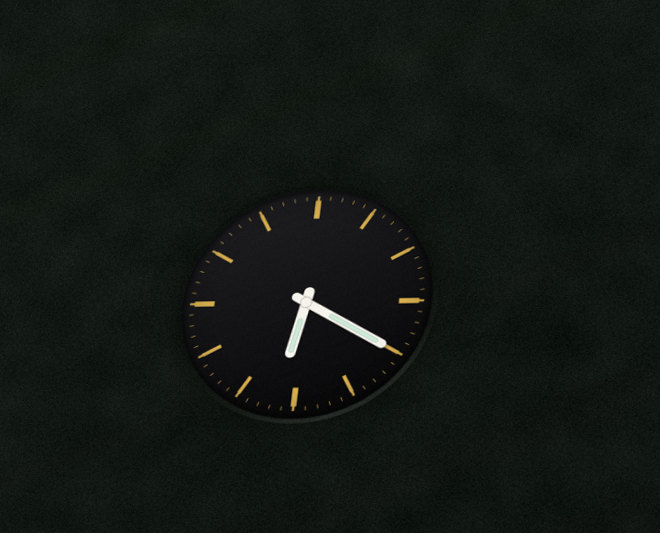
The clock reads **6:20**
